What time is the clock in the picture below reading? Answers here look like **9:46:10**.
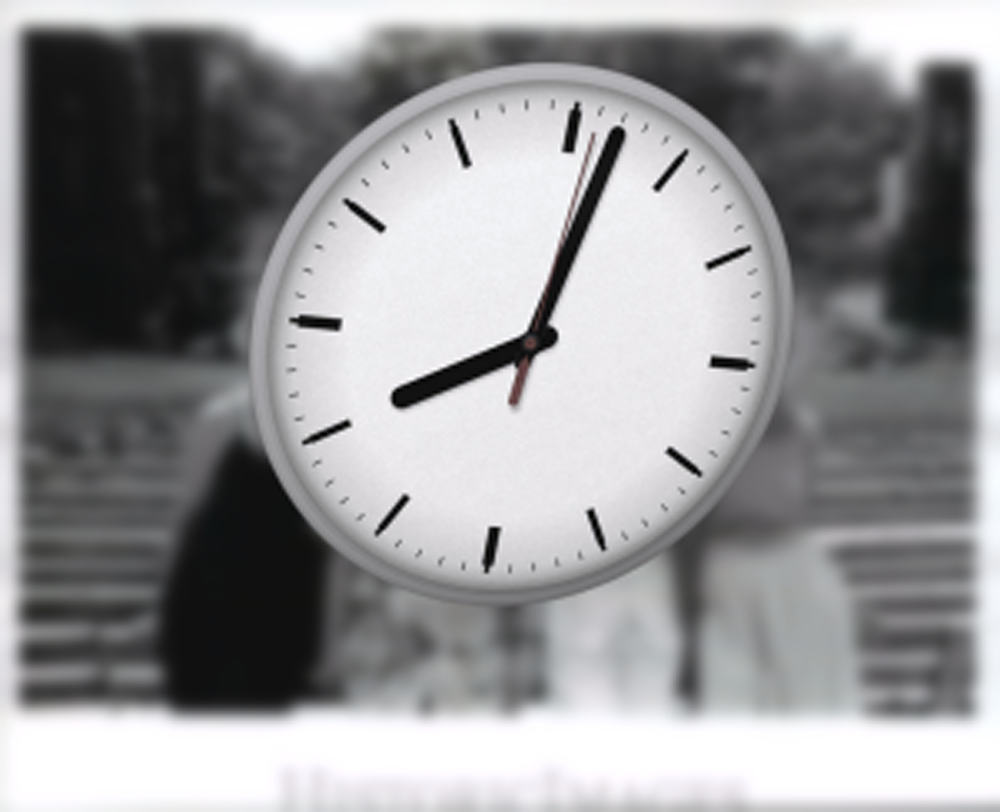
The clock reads **8:02:01**
